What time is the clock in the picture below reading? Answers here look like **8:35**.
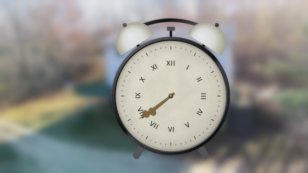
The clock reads **7:39**
